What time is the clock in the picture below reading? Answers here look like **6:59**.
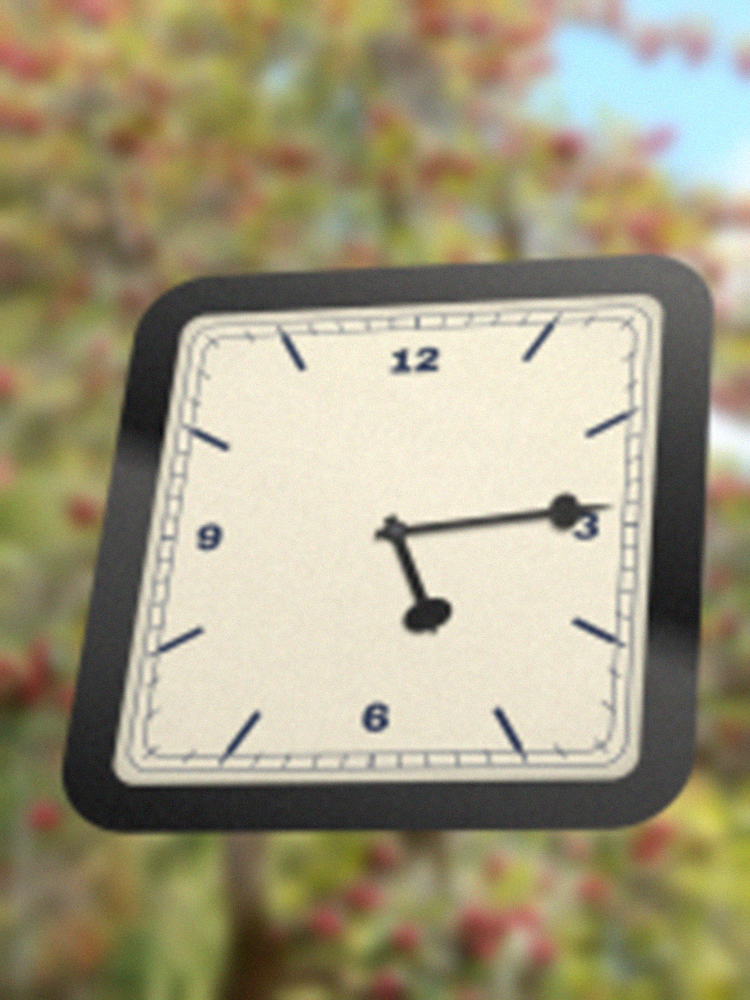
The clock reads **5:14**
